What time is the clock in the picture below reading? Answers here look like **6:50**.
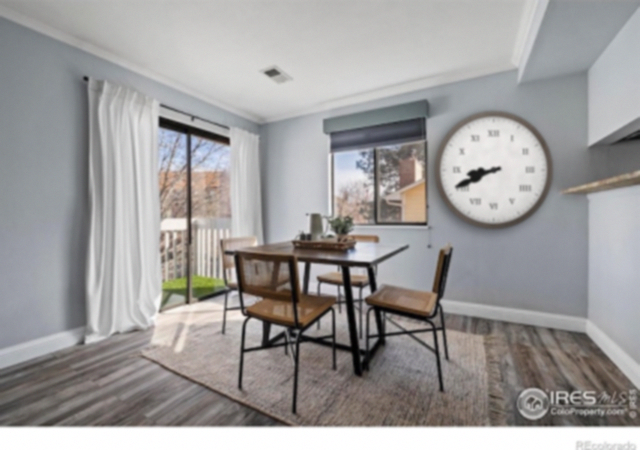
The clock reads **8:41**
